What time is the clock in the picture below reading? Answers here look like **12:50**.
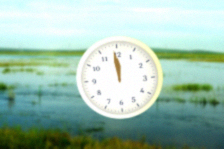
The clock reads **11:59**
